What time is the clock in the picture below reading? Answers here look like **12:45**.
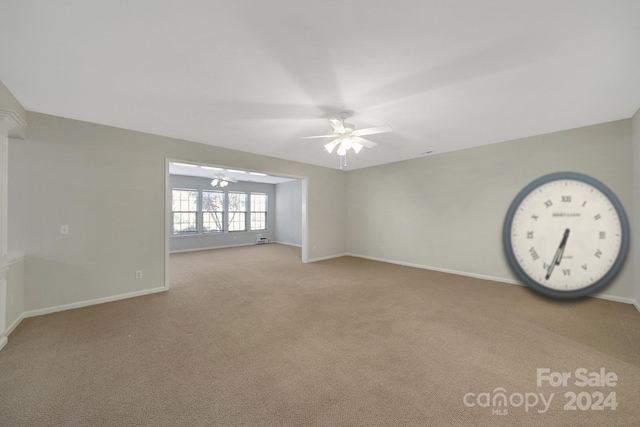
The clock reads **6:34**
